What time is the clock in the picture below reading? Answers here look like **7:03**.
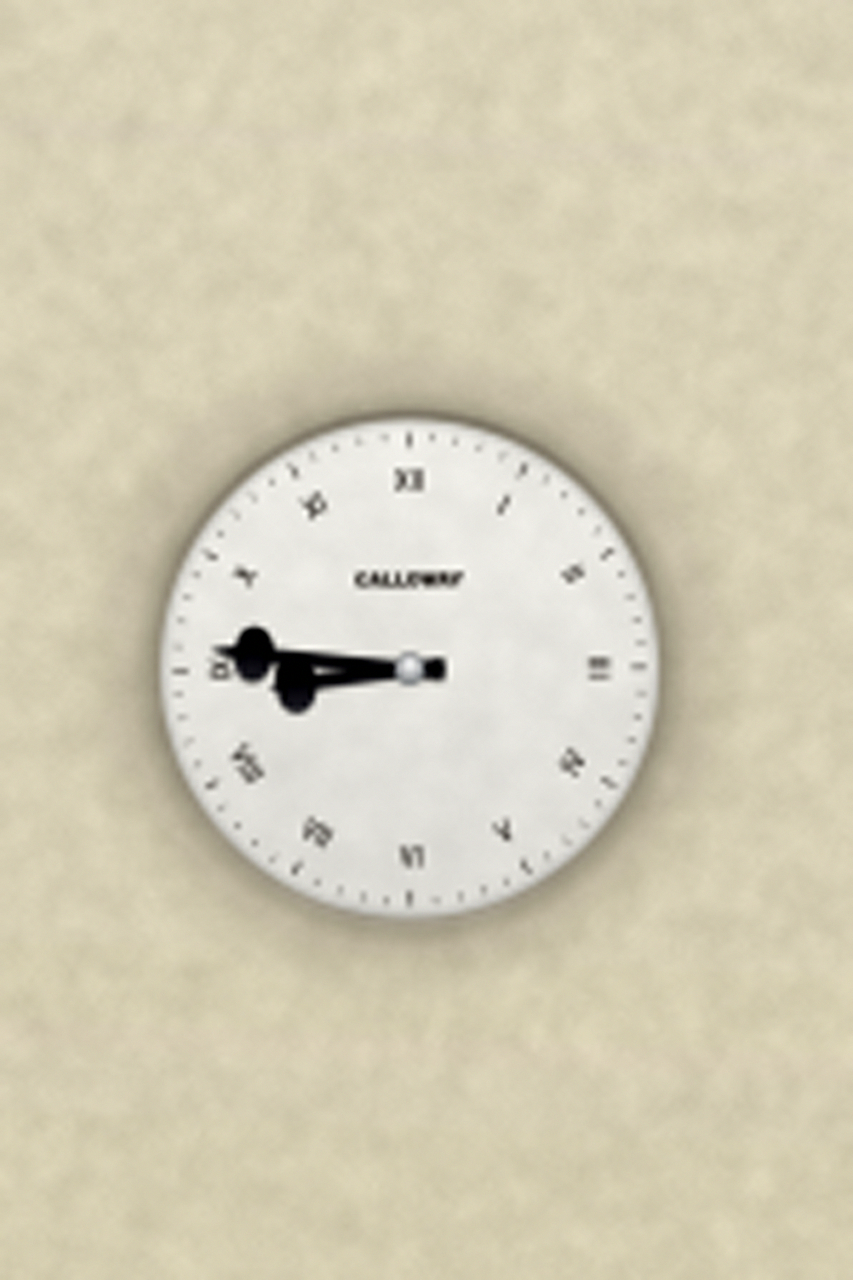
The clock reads **8:46**
